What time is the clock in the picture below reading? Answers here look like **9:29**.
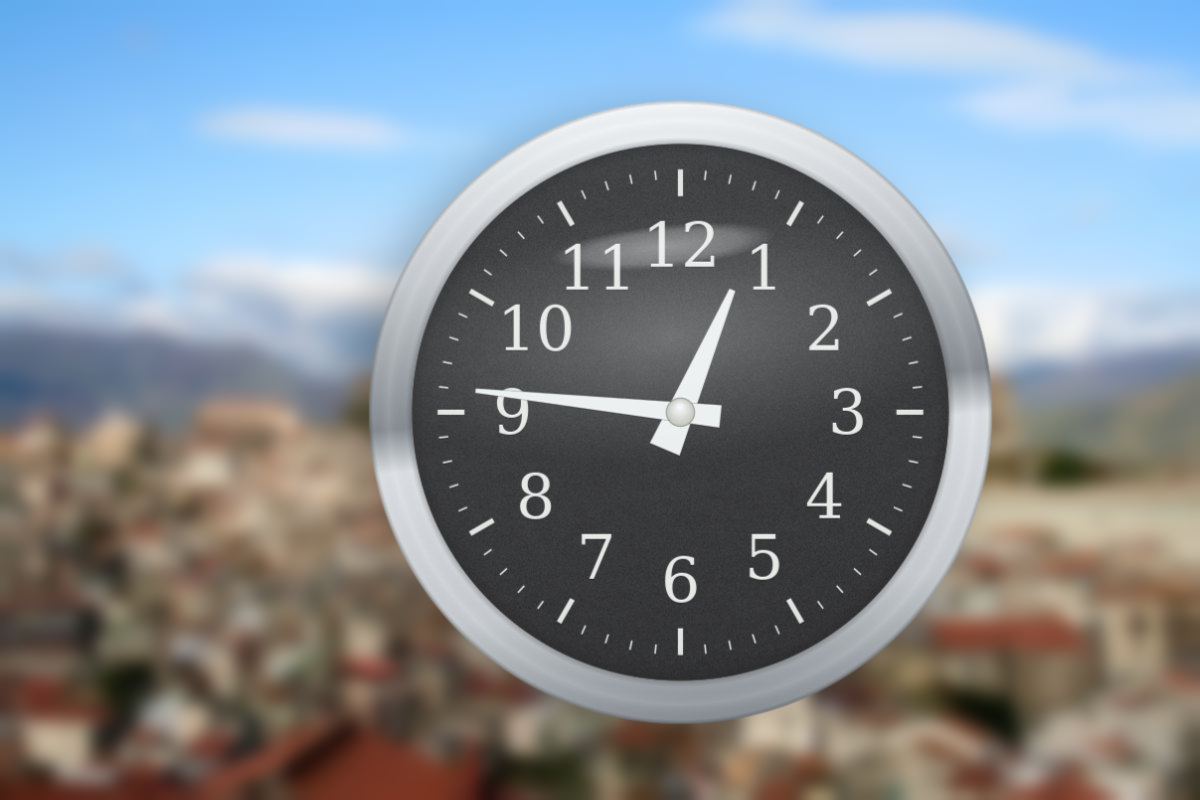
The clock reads **12:46**
